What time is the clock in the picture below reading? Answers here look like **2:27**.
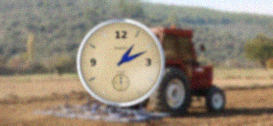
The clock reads **1:11**
